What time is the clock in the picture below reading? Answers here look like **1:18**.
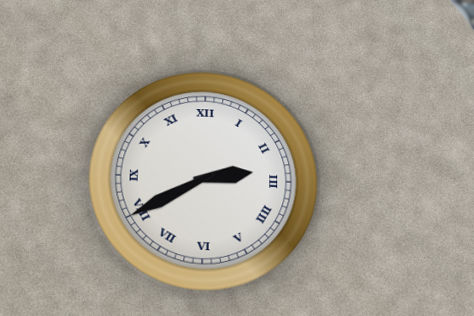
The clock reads **2:40**
